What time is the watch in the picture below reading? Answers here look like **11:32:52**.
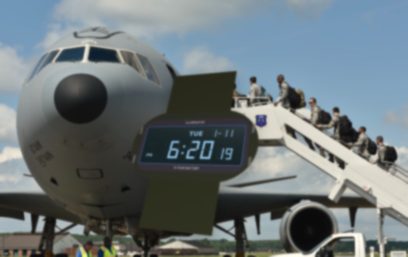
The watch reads **6:20:19**
